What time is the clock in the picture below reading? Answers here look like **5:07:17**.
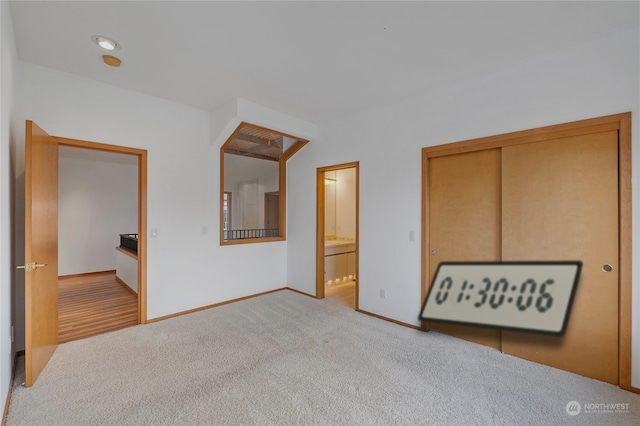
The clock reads **1:30:06**
